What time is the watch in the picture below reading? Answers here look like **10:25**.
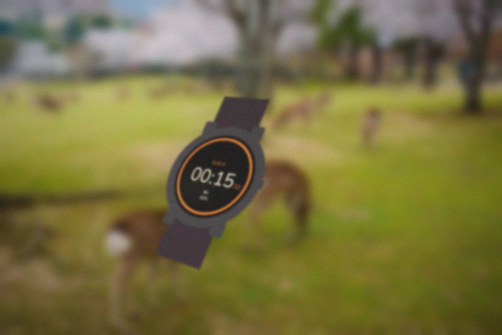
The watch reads **0:15**
